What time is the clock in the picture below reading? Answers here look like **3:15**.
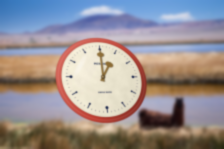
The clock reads **1:00**
